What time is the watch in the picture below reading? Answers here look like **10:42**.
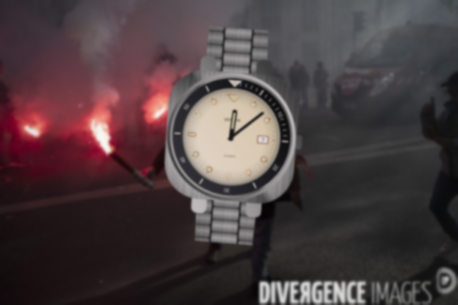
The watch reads **12:08**
